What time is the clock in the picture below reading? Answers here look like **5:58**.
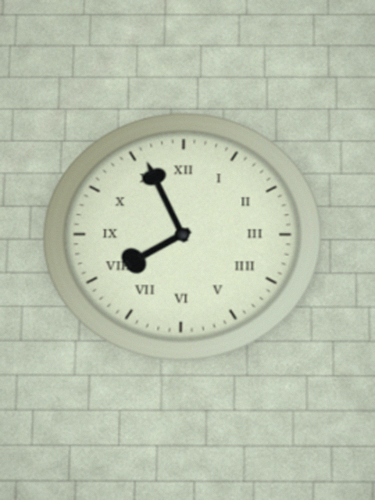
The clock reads **7:56**
